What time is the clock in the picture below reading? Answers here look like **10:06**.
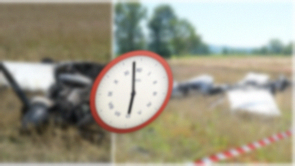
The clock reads **5:58**
